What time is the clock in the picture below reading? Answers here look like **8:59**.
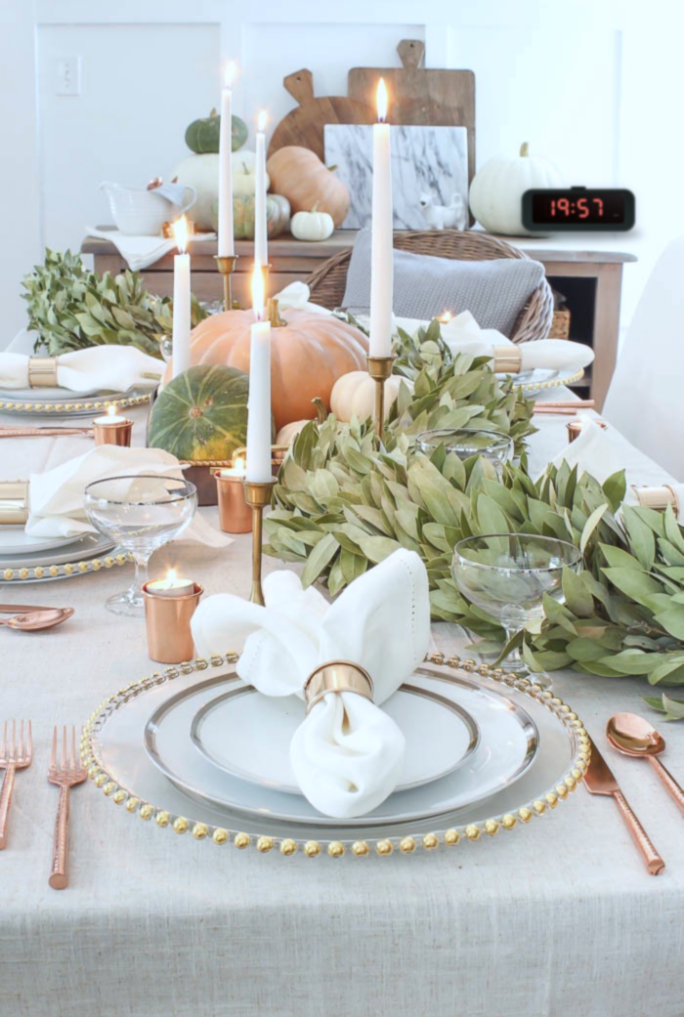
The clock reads **19:57**
